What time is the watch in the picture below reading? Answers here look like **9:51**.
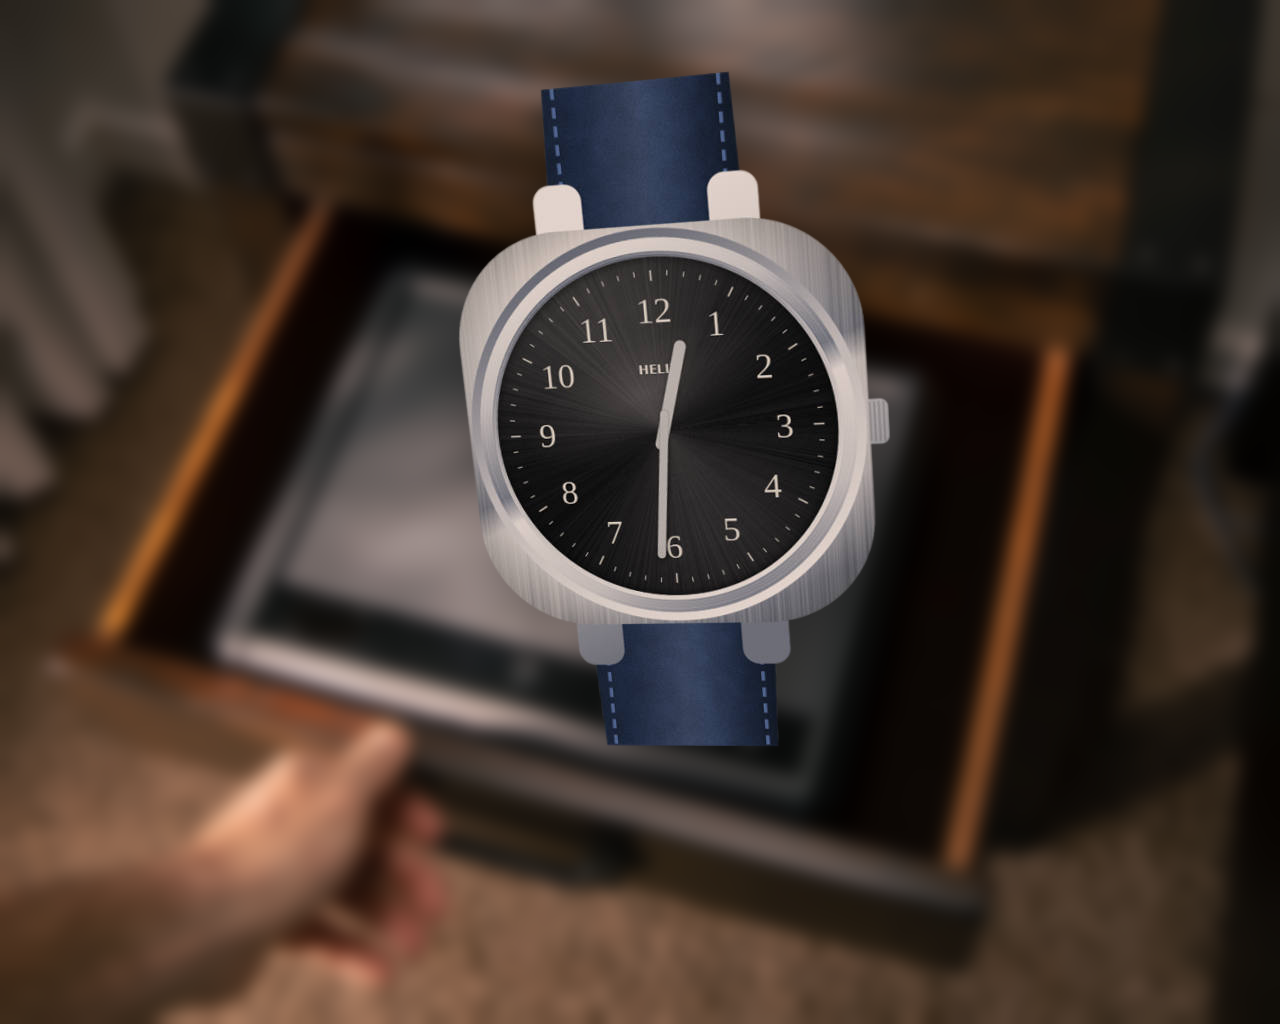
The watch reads **12:31**
